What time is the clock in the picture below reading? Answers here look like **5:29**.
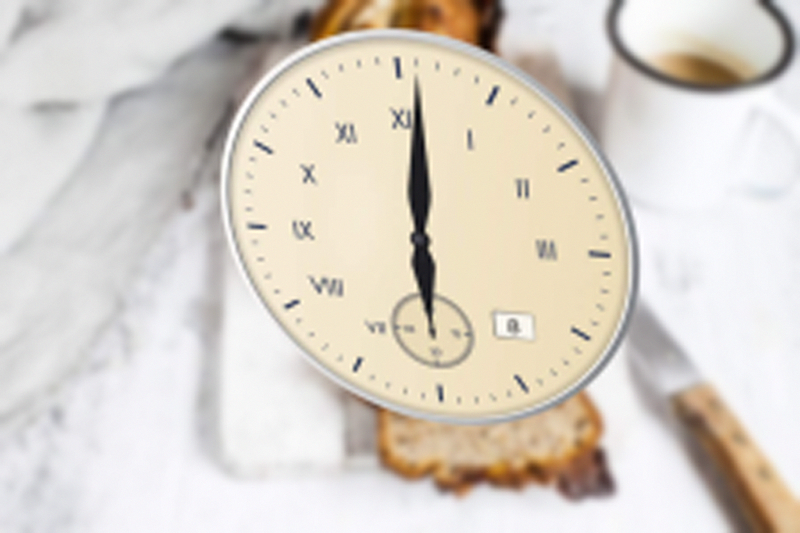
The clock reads **6:01**
